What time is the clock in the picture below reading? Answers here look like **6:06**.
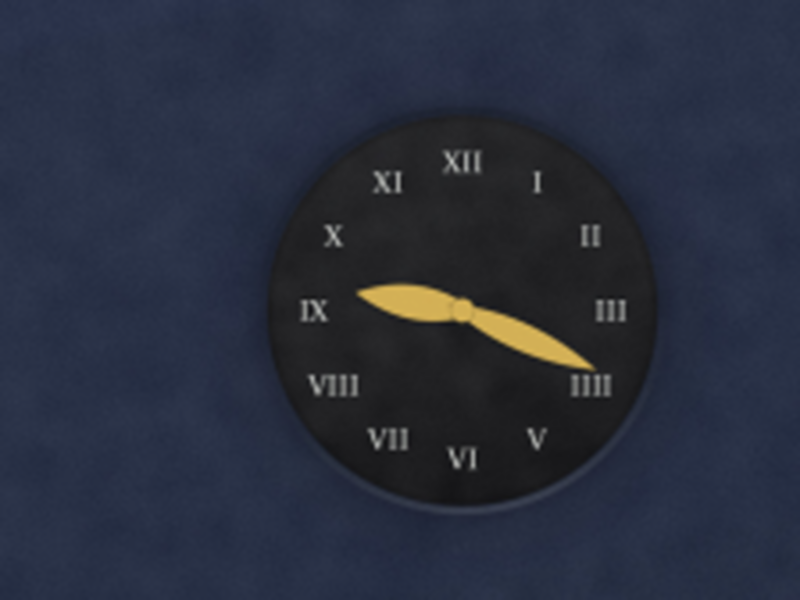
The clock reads **9:19**
